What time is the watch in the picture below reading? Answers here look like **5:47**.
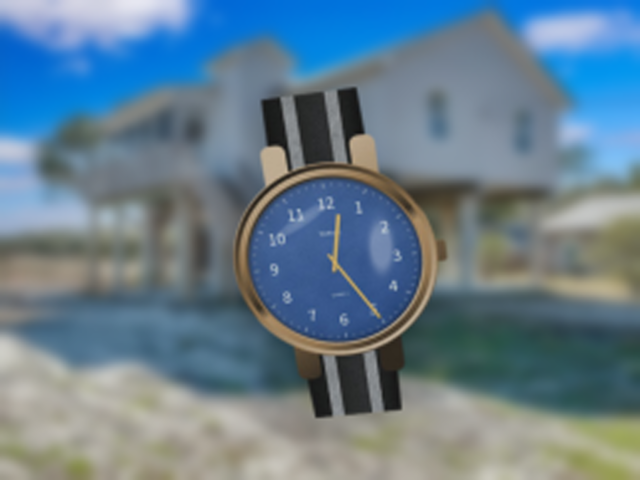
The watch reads **12:25**
